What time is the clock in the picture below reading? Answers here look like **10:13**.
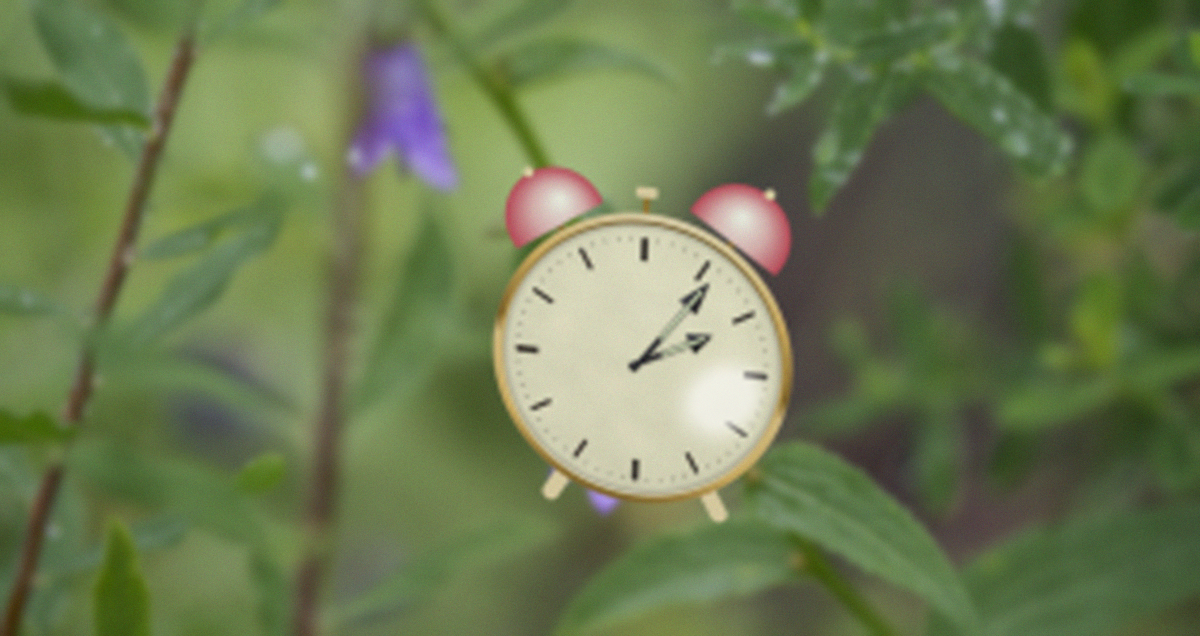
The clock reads **2:06**
